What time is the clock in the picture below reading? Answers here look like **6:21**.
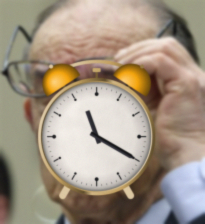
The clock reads **11:20**
